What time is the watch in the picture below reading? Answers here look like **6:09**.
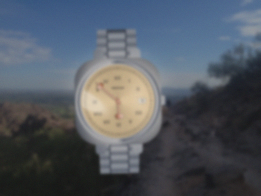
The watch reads **5:52**
